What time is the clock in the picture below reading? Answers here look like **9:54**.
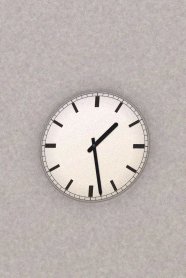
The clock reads **1:28**
